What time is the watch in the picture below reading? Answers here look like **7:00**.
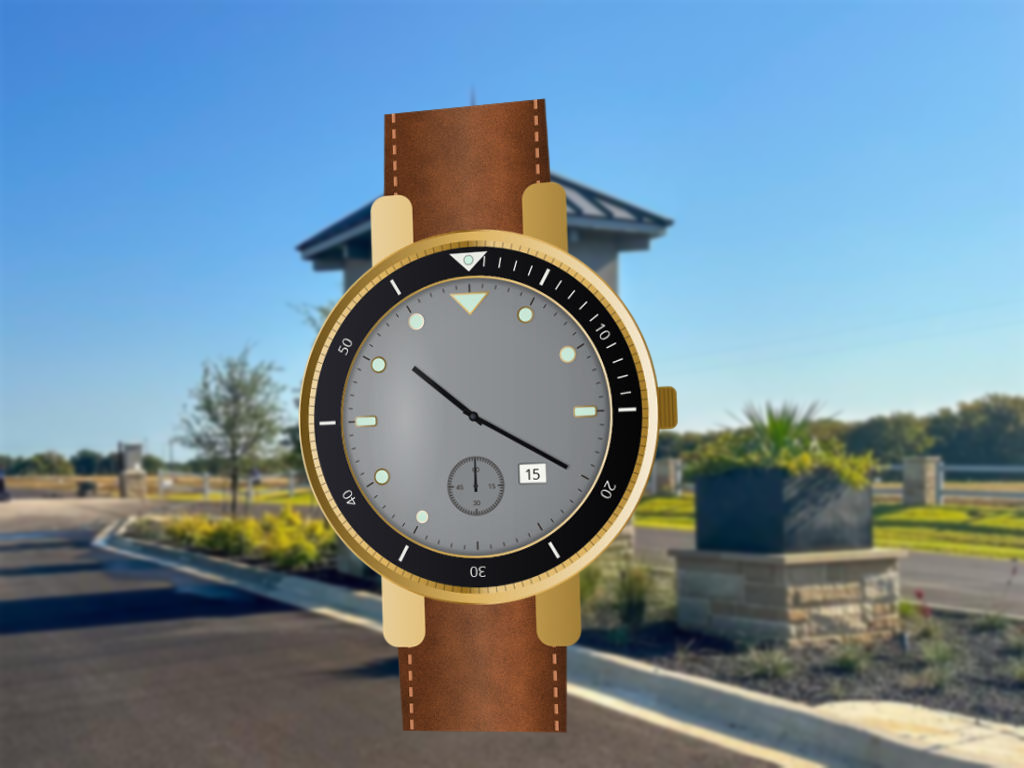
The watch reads **10:20**
